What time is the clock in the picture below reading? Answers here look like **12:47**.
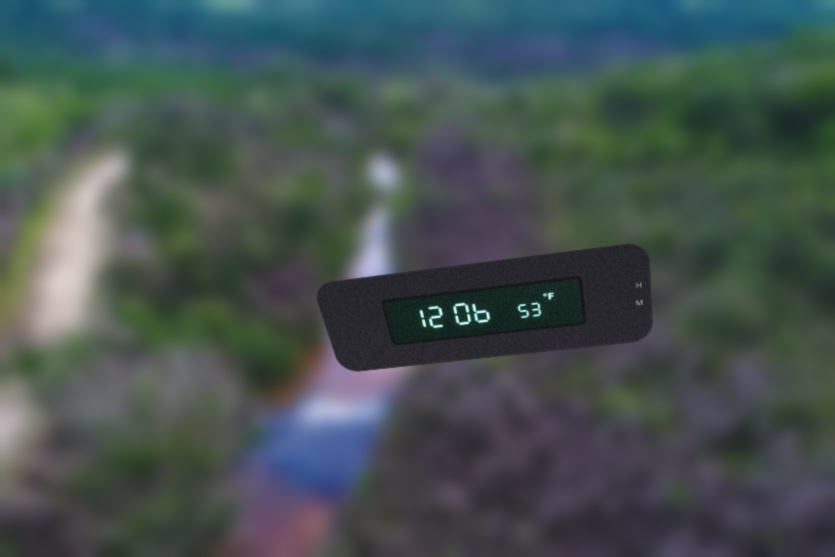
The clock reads **12:06**
